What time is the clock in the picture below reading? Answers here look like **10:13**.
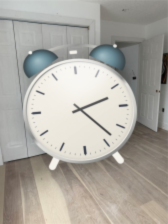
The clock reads **2:23**
